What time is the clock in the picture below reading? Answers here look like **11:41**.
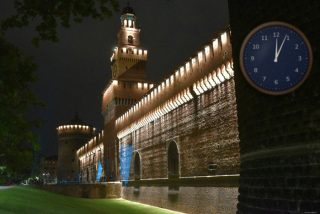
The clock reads **12:04**
